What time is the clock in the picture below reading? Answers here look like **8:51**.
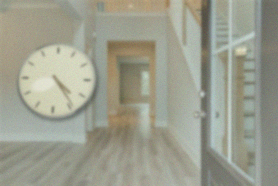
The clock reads **4:24**
